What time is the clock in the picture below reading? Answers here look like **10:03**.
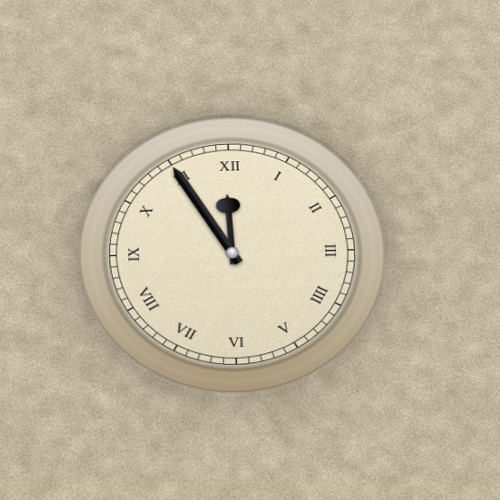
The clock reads **11:55**
